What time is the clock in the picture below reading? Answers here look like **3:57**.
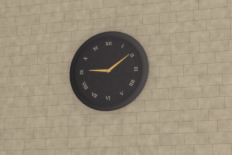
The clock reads **9:09**
